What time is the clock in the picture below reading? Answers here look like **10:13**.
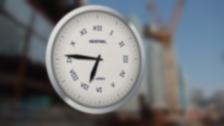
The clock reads **6:46**
